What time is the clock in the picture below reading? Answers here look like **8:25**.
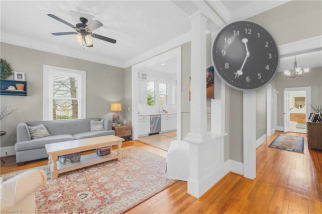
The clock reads **11:34**
